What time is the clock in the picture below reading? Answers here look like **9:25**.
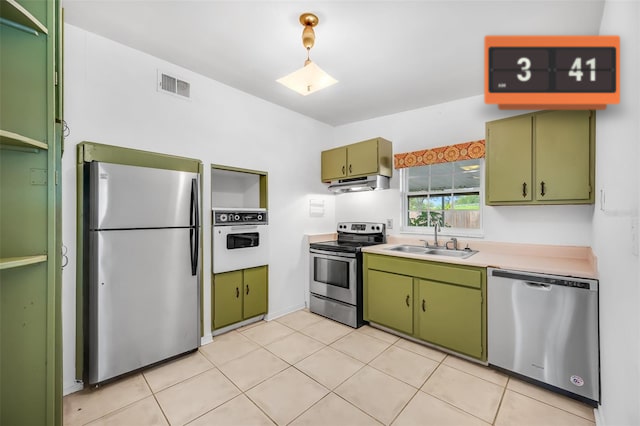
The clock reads **3:41**
